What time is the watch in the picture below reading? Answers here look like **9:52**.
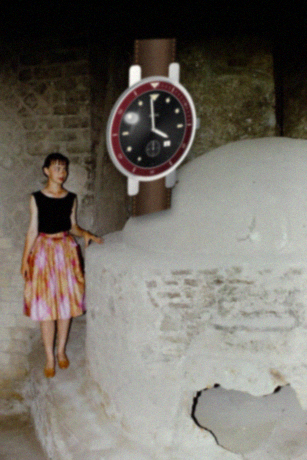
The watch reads **3:59**
